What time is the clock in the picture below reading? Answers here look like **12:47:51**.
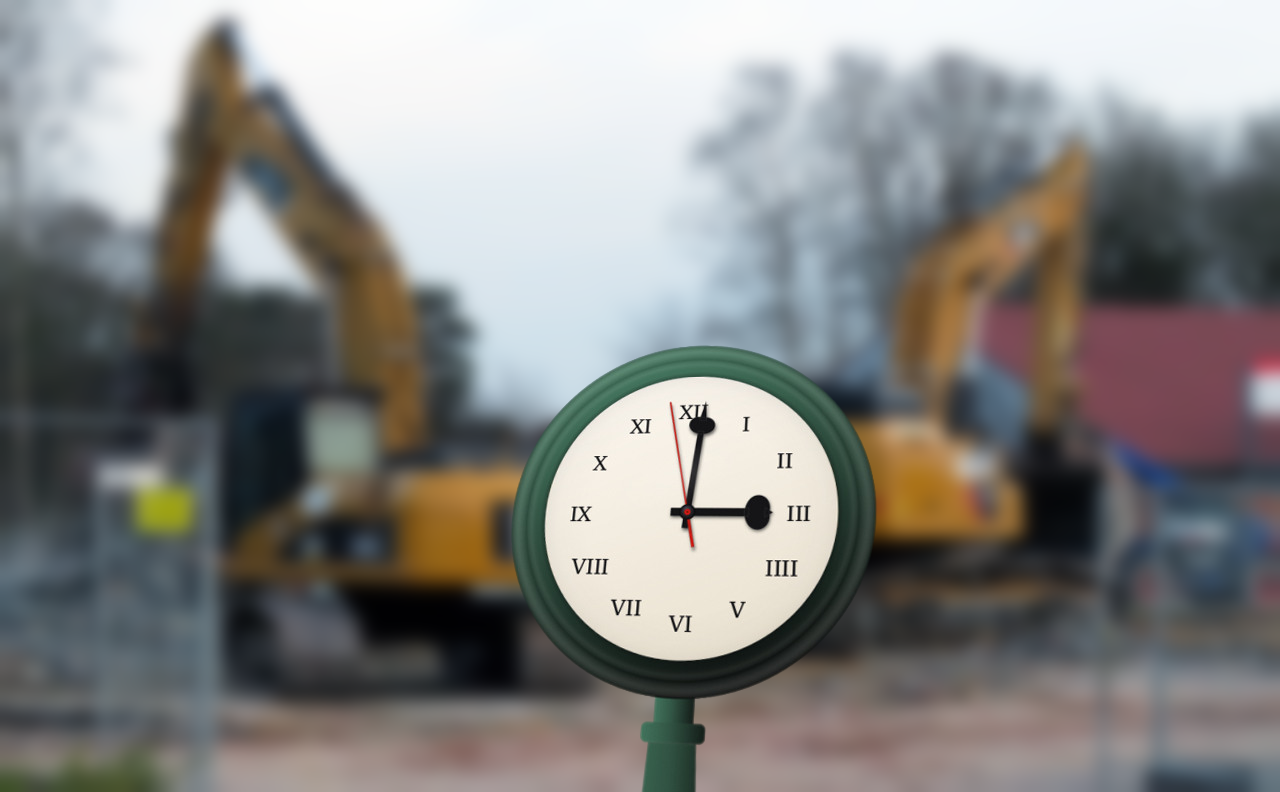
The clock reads **3:00:58**
